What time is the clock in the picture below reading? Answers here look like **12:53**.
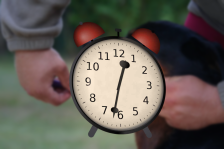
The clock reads **12:32**
